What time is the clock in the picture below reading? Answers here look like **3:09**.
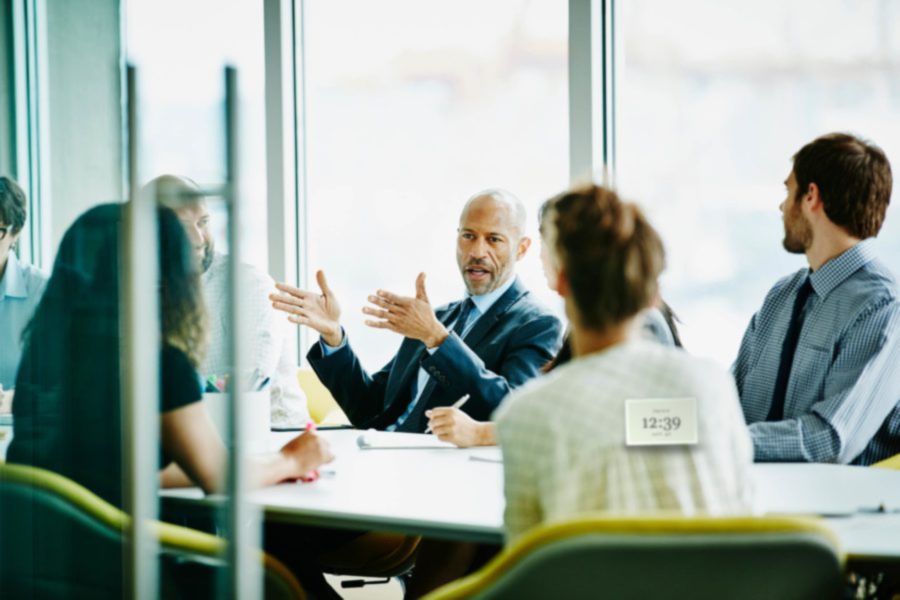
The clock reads **12:39**
